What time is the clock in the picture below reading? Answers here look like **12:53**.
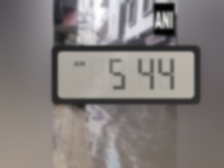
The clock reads **5:44**
